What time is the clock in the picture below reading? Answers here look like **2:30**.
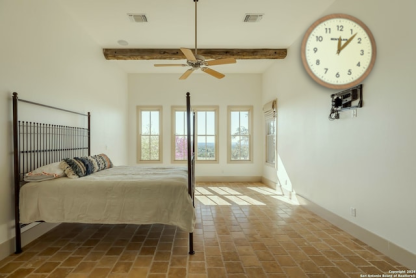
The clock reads **12:07**
